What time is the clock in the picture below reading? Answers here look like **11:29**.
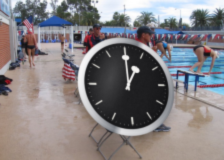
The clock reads **1:00**
